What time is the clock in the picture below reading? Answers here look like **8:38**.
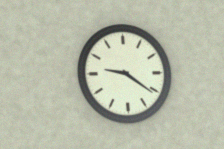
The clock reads **9:21**
